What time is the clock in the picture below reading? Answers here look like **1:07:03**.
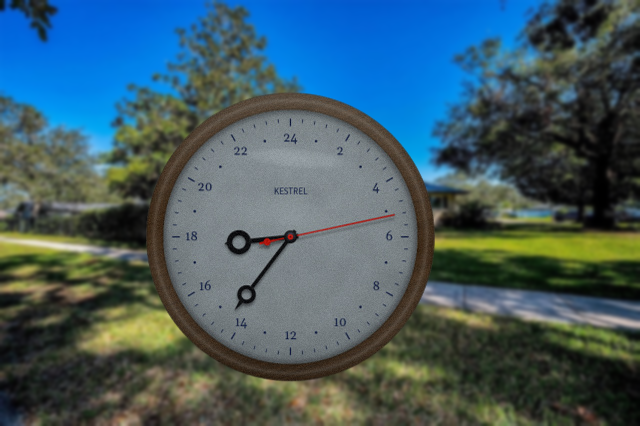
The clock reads **17:36:13**
